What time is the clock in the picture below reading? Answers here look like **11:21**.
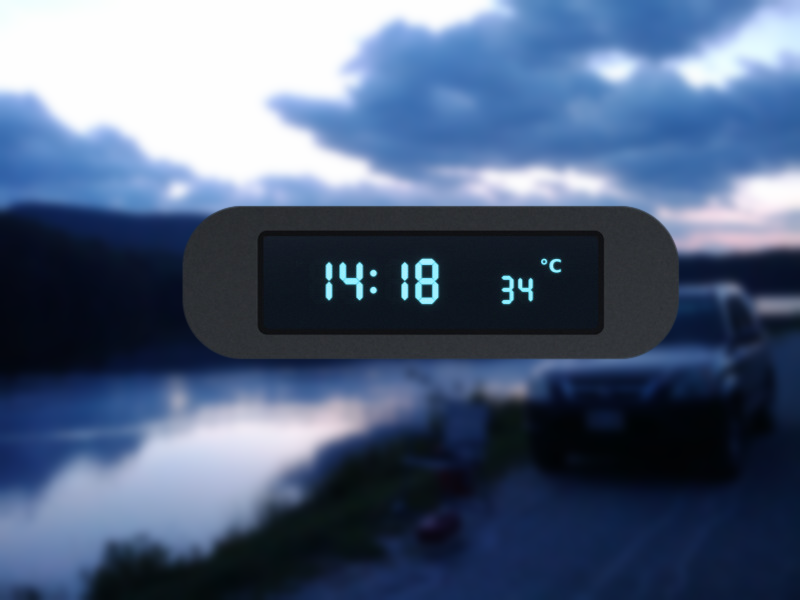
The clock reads **14:18**
